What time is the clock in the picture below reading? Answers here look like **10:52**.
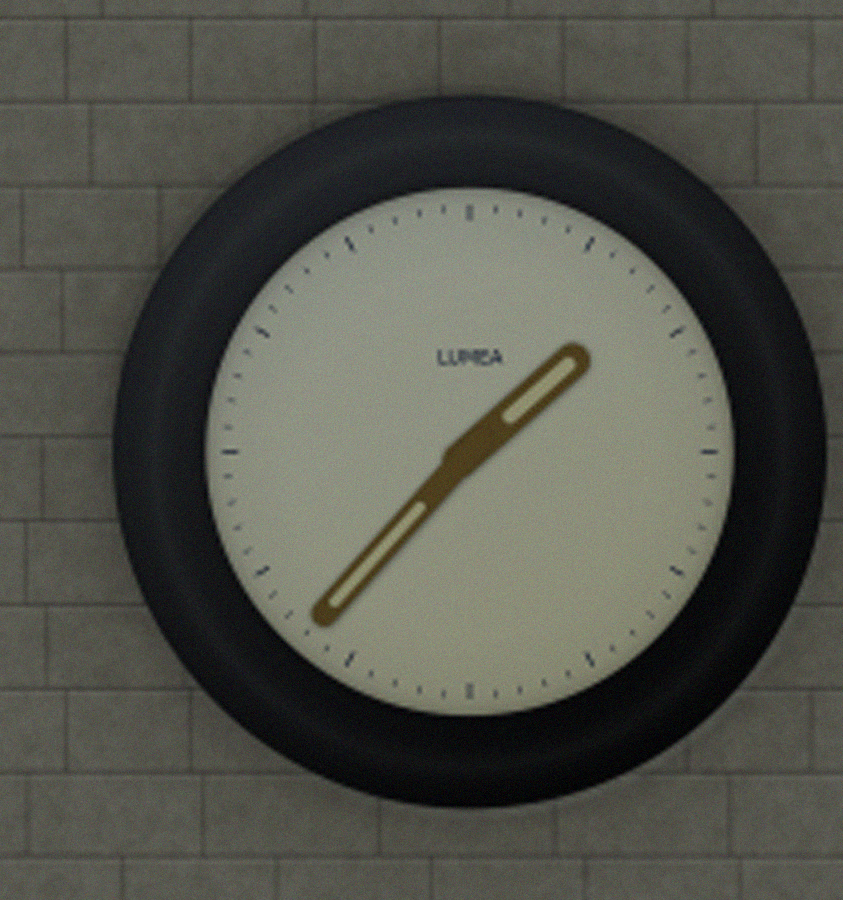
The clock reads **1:37**
